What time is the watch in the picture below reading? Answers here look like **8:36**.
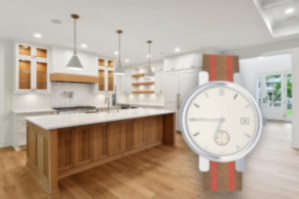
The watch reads **6:45**
